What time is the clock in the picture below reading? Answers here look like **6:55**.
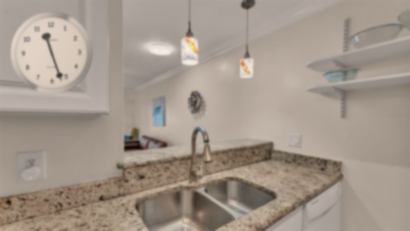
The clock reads **11:27**
